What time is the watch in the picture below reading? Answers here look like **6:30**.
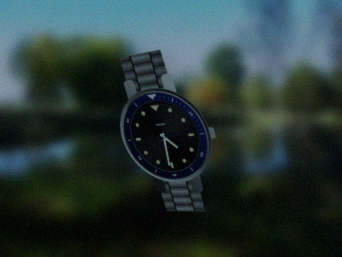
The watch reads **4:31**
